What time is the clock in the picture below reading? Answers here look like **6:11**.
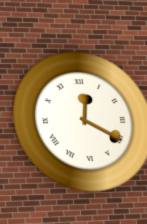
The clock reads **12:20**
